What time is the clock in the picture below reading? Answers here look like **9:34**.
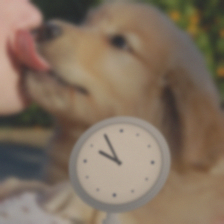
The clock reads **9:55**
